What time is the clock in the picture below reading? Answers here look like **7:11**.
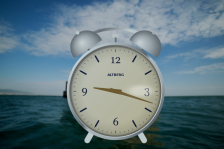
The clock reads **9:18**
